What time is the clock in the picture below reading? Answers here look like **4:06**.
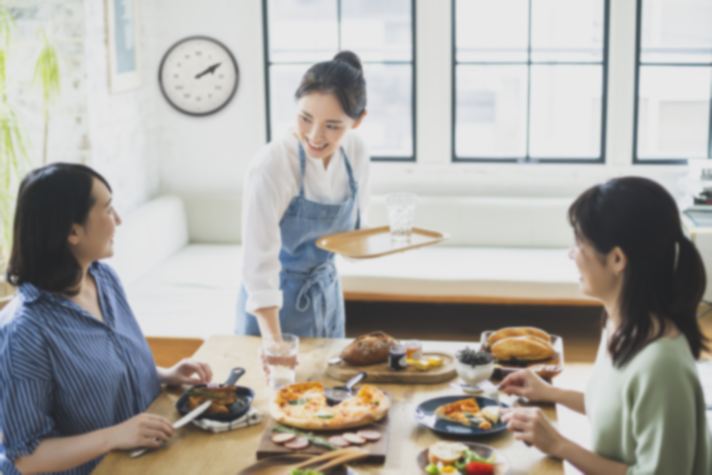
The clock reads **2:10**
